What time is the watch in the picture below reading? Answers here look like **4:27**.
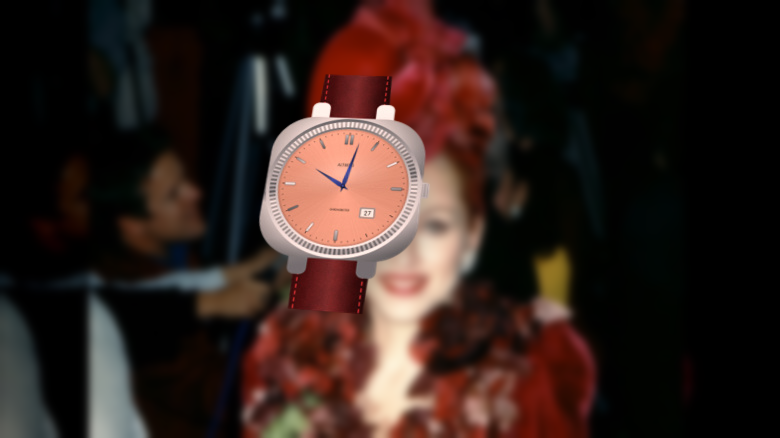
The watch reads **10:02**
